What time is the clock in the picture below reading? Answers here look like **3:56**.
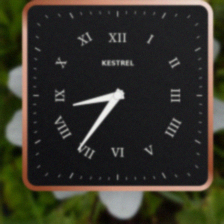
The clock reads **8:36**
